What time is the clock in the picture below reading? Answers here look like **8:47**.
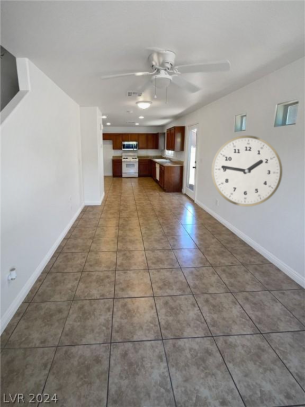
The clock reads **1:46**
